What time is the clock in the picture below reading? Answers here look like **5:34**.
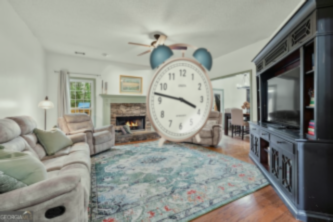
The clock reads **3:47**
